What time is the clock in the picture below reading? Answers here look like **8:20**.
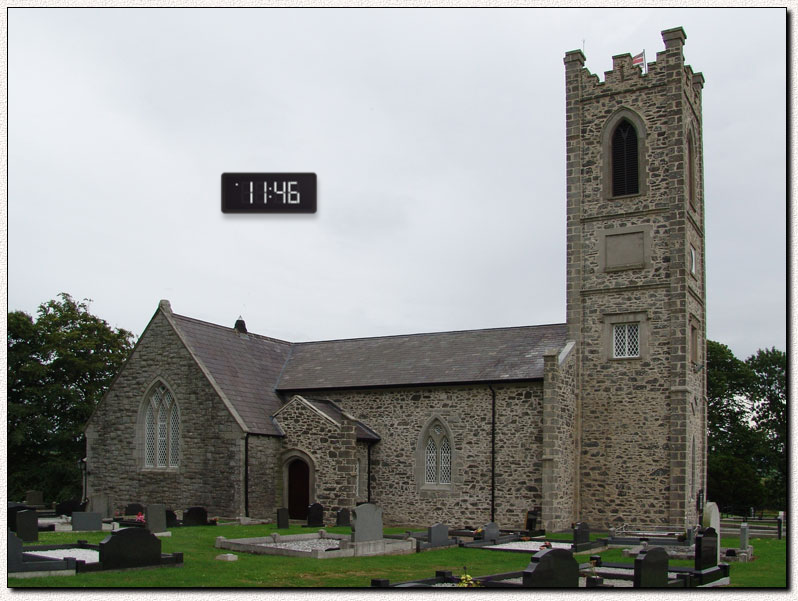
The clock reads **11:46**
